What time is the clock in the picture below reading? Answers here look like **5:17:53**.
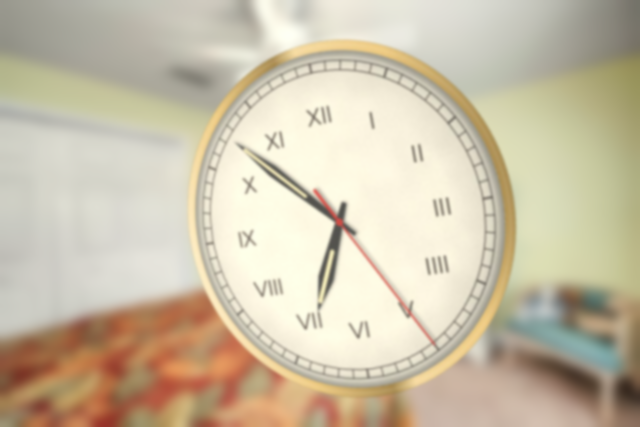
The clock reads **6:52:25**
